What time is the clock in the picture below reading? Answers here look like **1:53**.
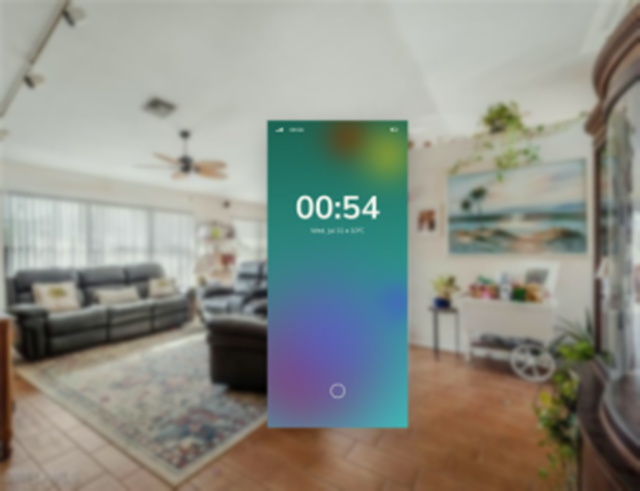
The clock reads **0:54**
